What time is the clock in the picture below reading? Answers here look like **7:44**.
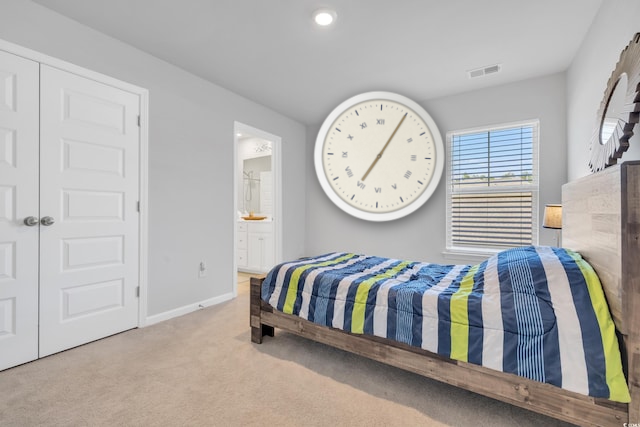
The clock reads **7:05**
